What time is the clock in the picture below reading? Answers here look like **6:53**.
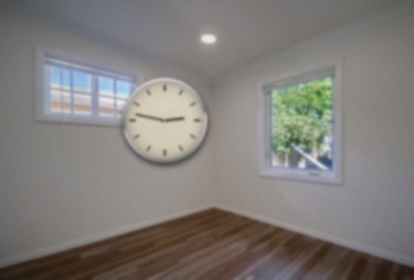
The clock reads **2:47**
